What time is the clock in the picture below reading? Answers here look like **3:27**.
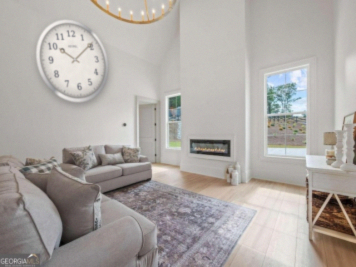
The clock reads **10:09**
